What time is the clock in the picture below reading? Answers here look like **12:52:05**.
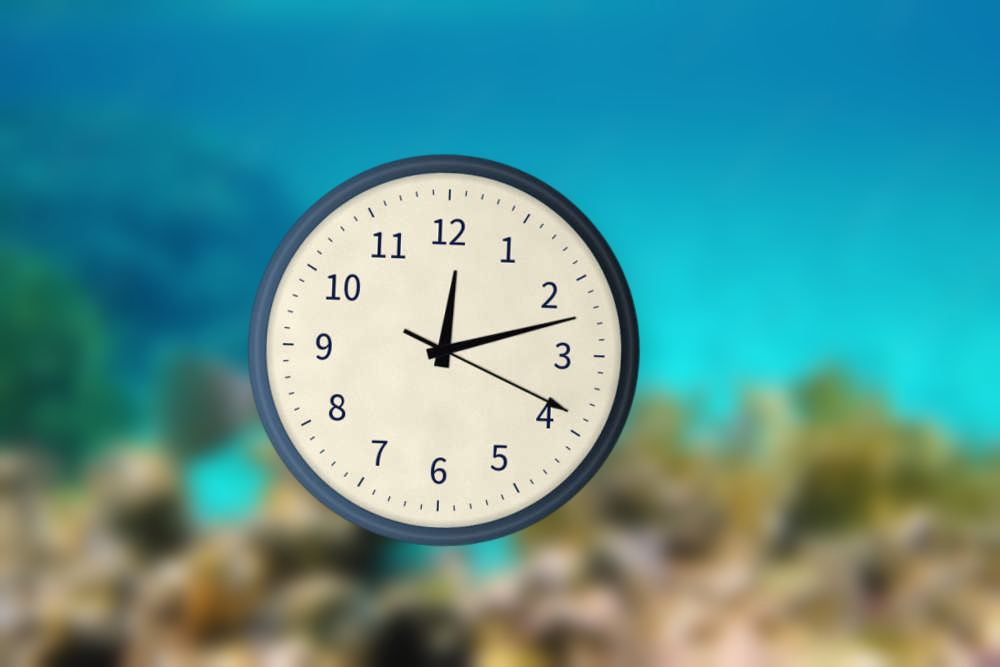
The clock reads **12:12:19**
